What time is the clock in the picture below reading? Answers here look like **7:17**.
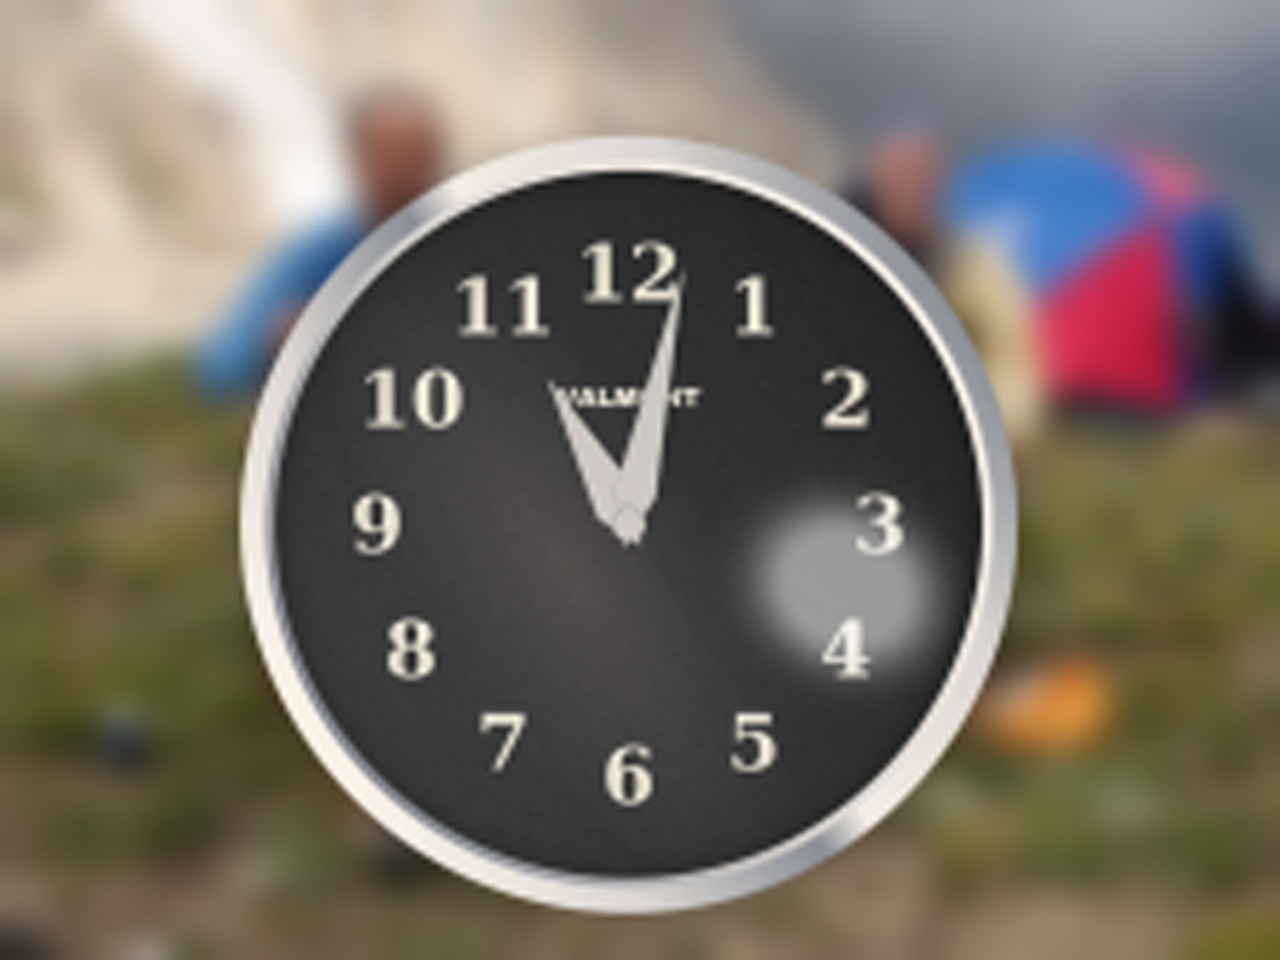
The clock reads **11:02**
